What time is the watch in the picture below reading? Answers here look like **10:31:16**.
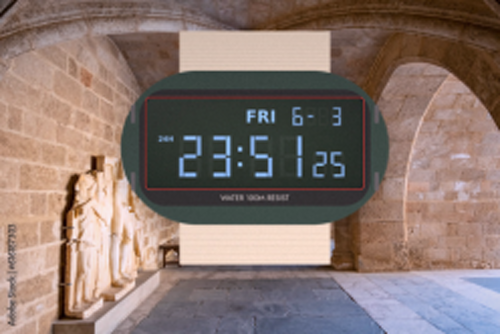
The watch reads **23:51:25**
